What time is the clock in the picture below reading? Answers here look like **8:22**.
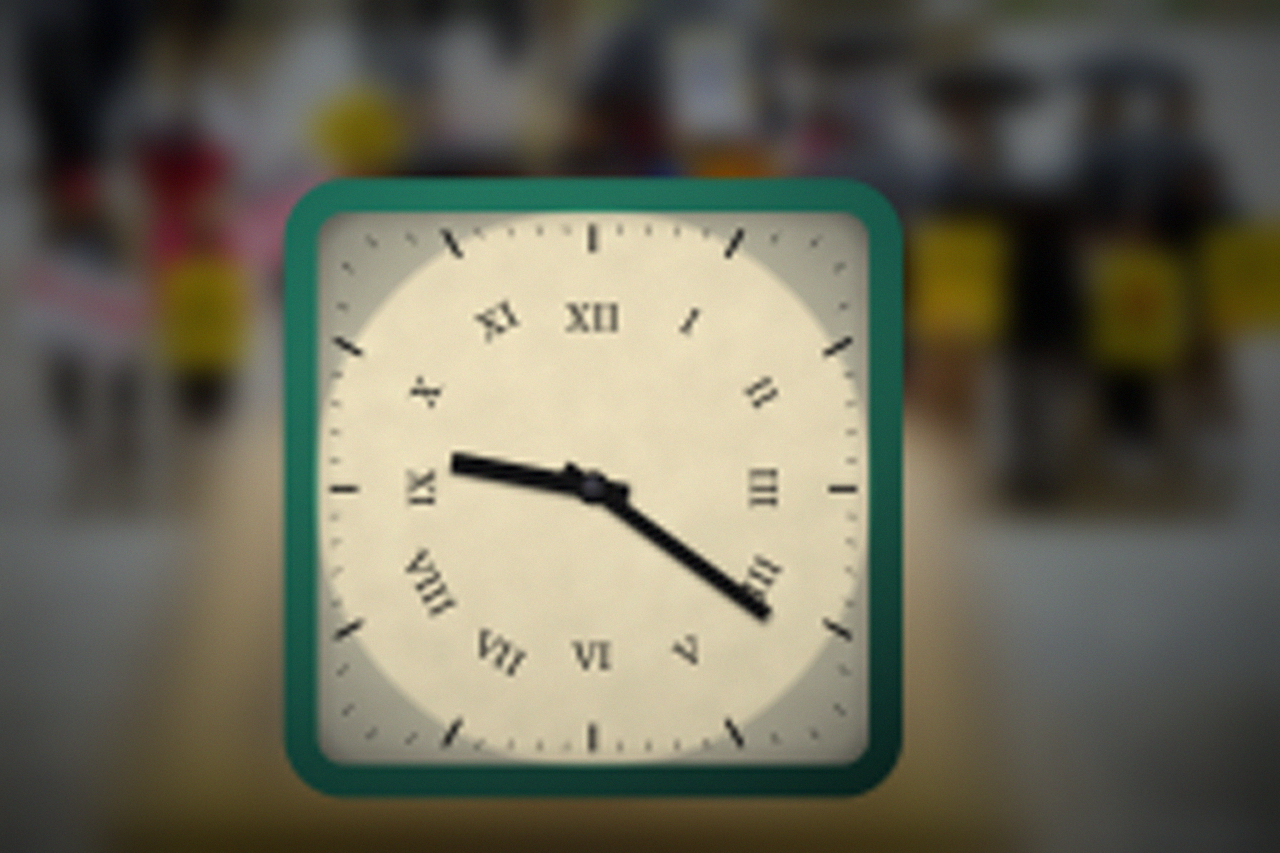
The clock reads **9:21**
